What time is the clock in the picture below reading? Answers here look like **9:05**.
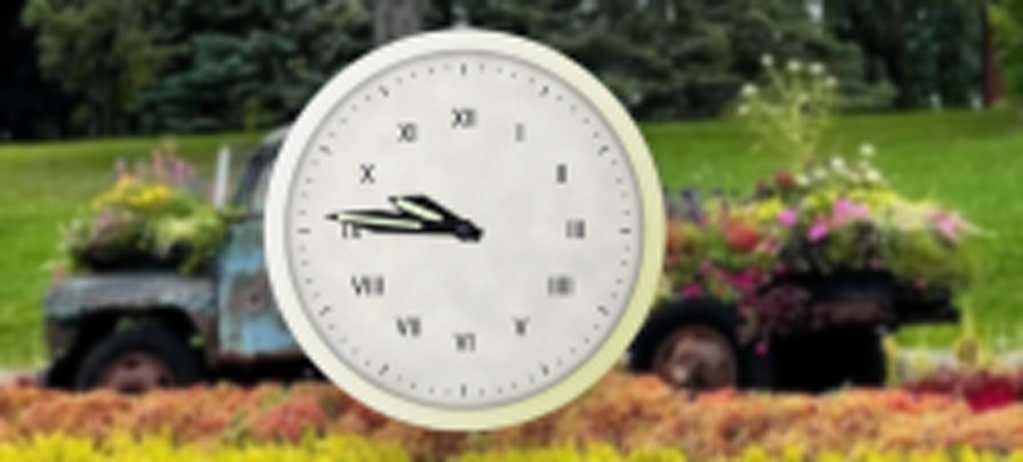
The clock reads **9:46**
